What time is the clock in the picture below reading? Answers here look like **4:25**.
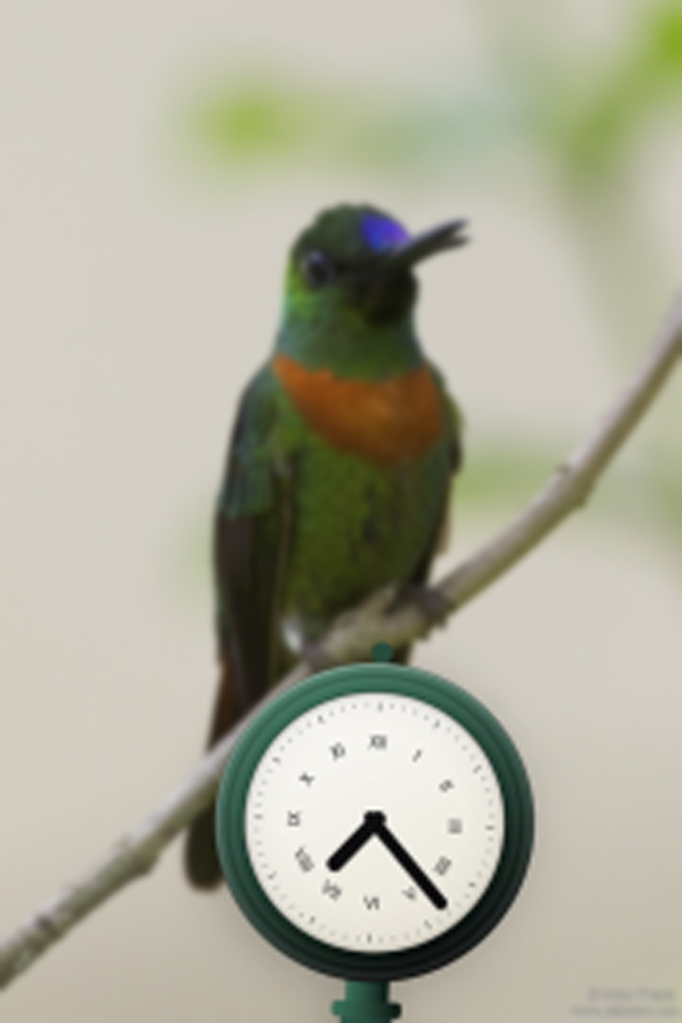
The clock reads **7:23**
